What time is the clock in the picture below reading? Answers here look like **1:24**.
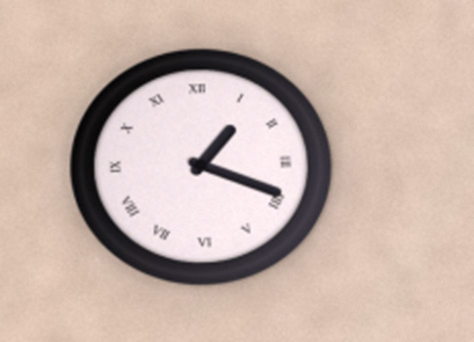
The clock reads **1:19**
